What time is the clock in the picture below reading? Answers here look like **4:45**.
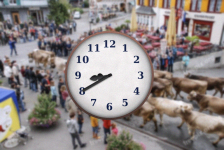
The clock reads **8:40**
